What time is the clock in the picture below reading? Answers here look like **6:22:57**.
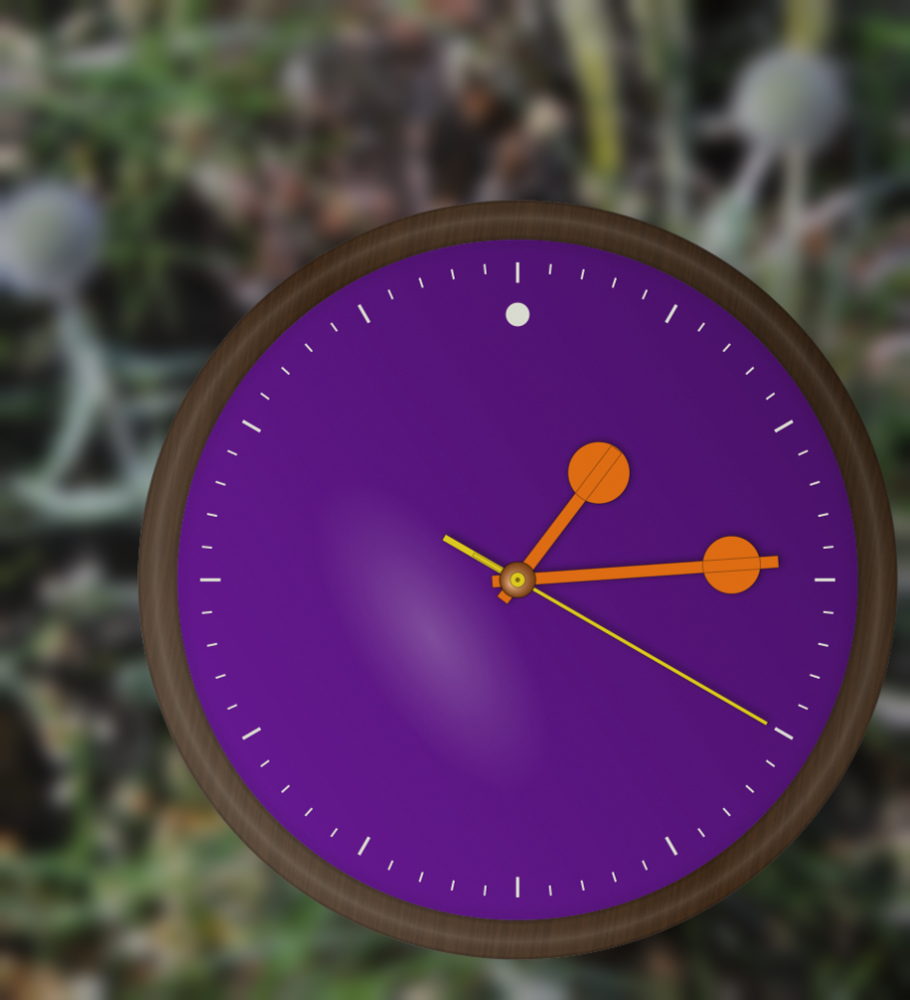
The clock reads **1:14:20**
